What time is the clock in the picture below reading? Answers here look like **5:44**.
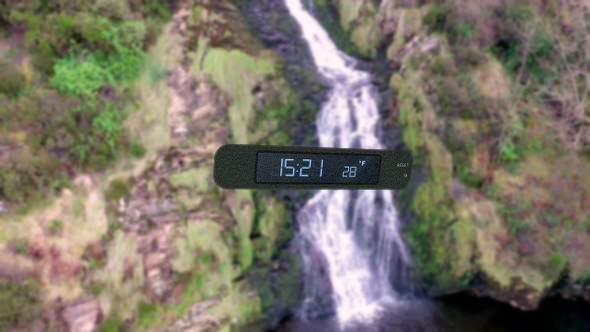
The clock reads **15:21**
